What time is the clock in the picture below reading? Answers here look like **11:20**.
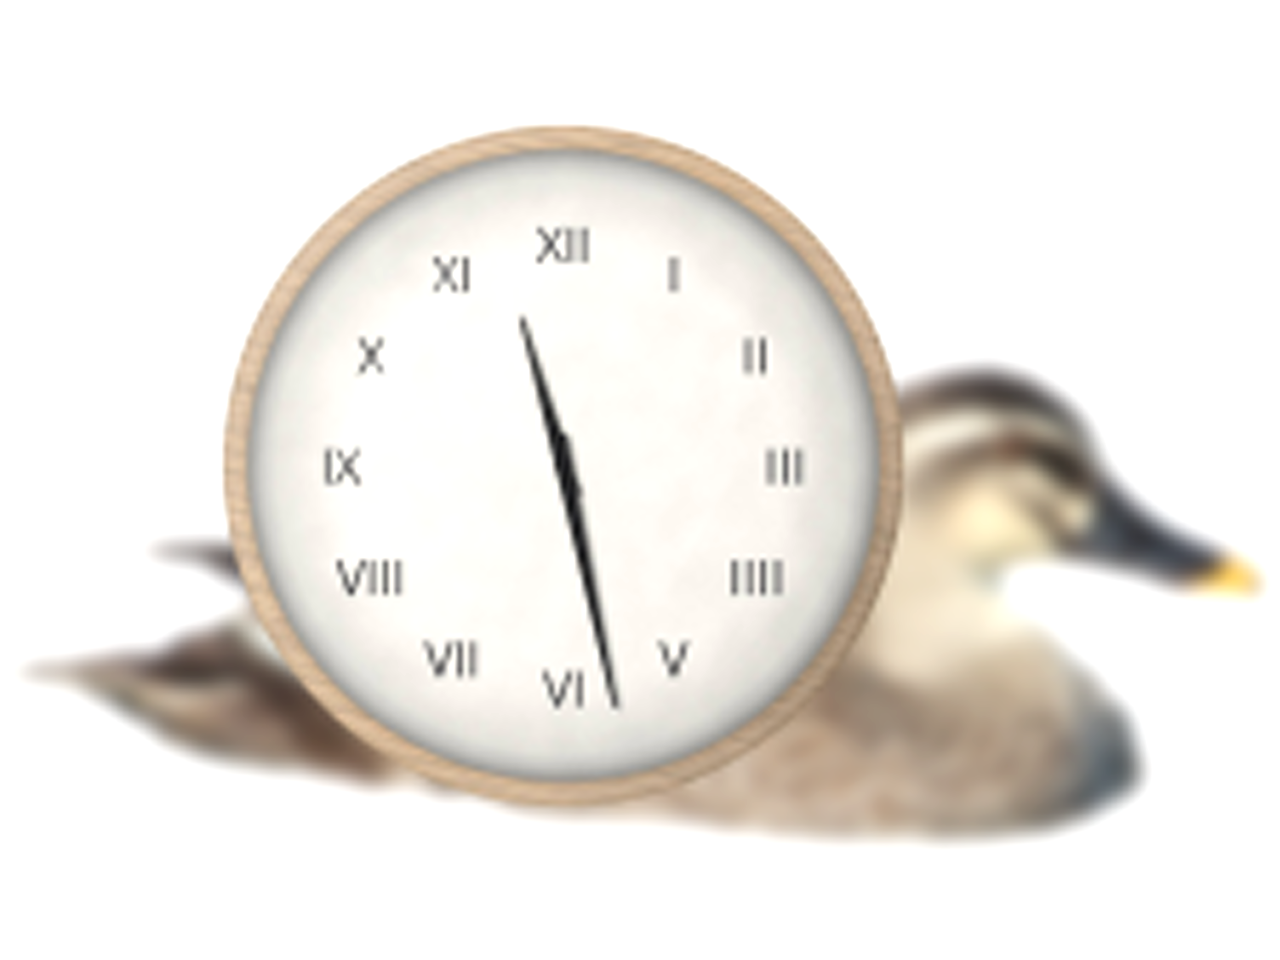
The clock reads **11:28**
